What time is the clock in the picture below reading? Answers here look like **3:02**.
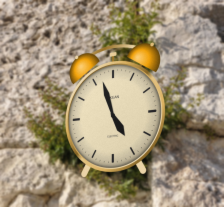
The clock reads **4:57**
